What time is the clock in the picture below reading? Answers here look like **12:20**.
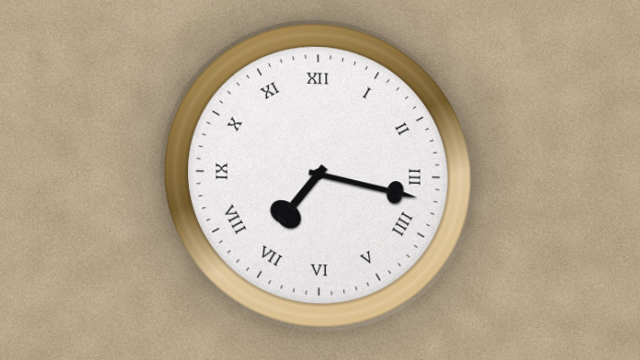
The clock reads **7:17**
